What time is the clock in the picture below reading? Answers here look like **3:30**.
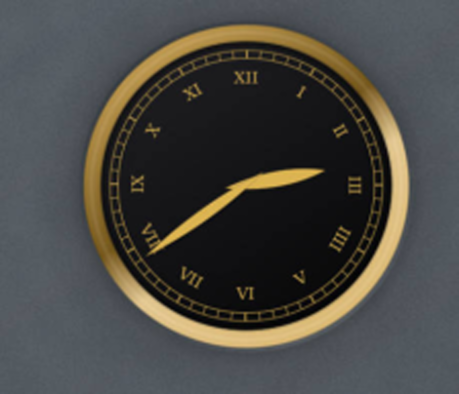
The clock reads **2:39**
